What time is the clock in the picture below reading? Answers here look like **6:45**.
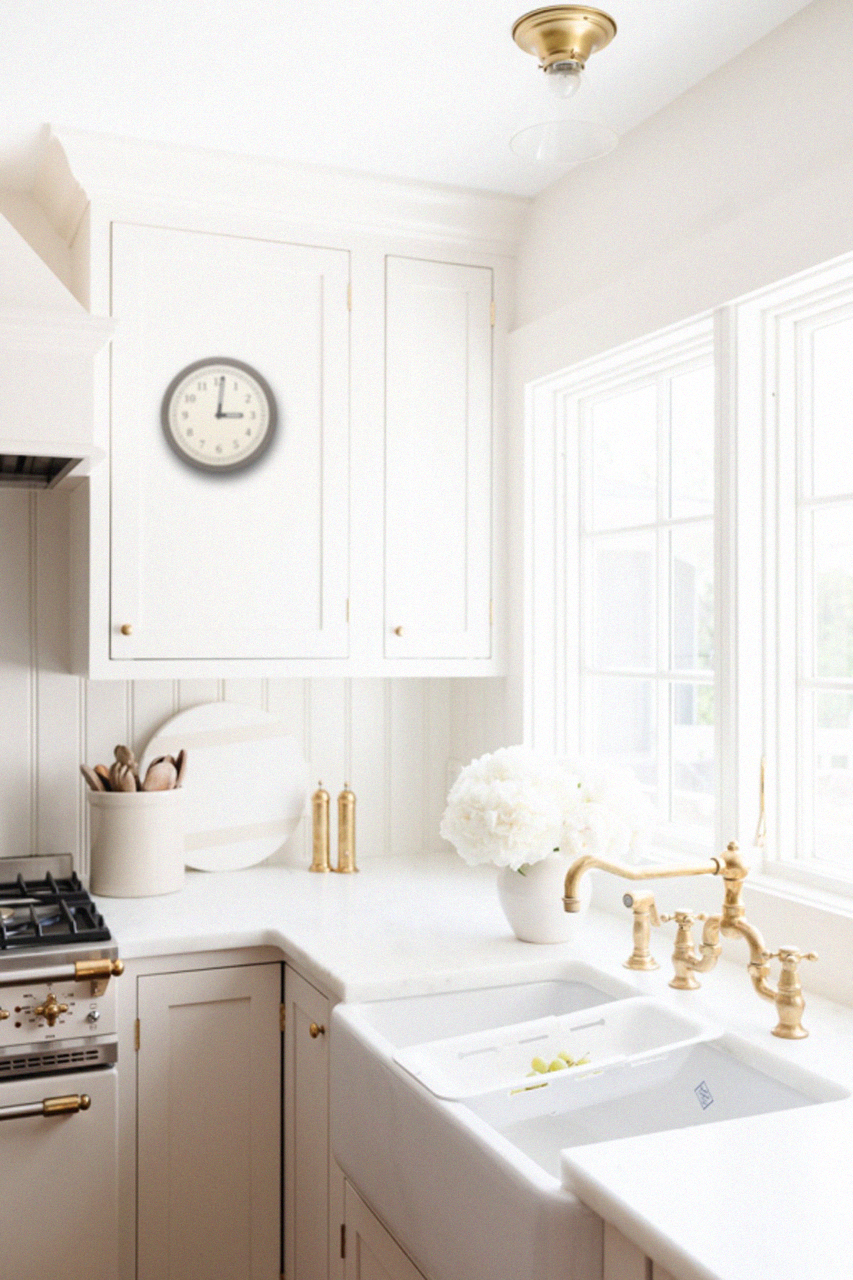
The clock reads **3:01**
